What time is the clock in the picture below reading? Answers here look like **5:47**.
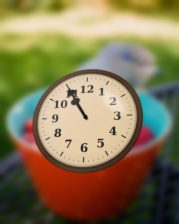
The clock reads **10:55**
